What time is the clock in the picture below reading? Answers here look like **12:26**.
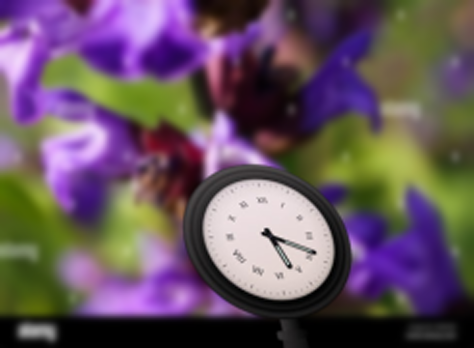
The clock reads **5:19**
